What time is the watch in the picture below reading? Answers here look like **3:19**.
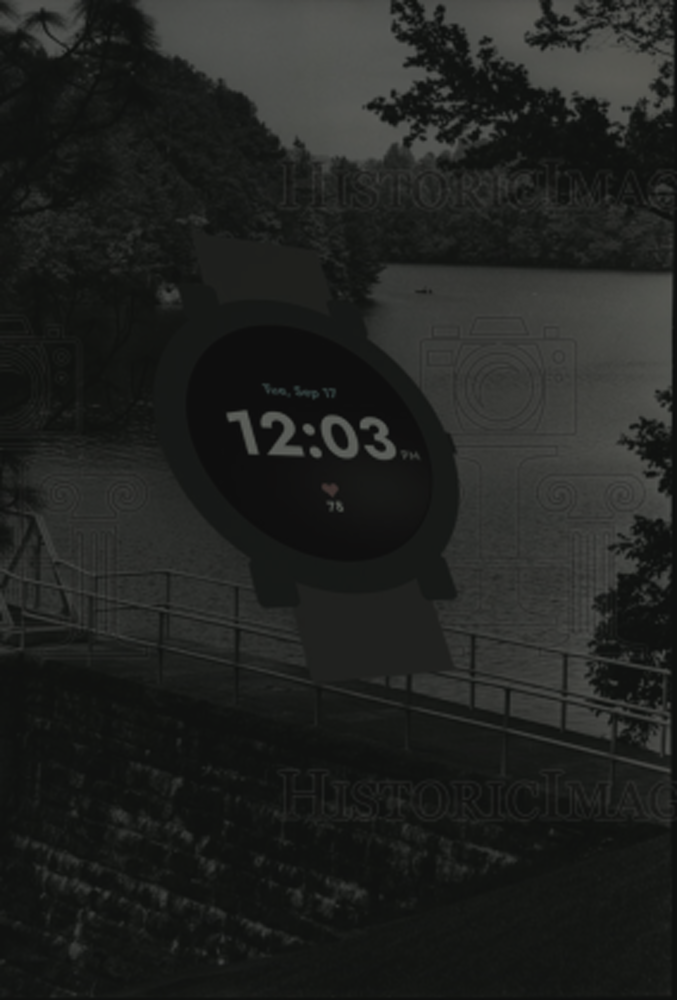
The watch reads **12:03**
